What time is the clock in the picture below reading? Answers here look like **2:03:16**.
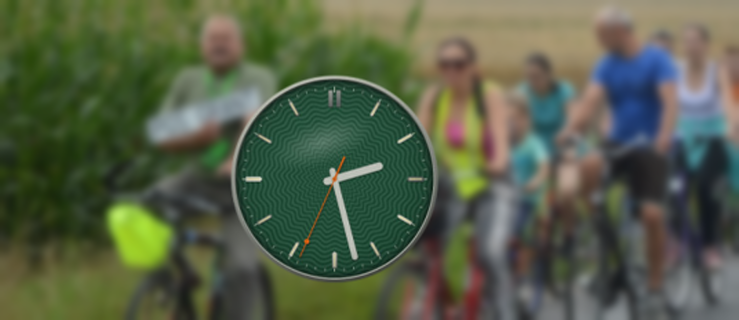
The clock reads **2:27:34**
